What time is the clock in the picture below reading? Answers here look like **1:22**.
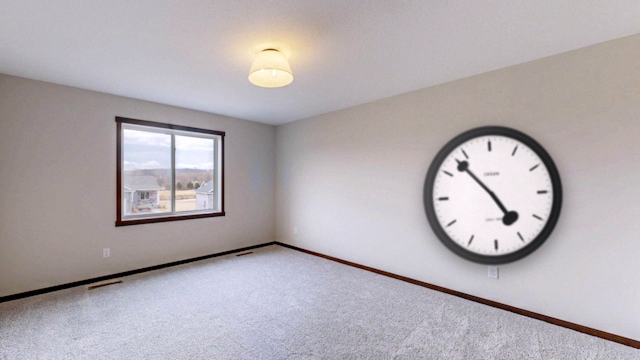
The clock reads **4:53**
